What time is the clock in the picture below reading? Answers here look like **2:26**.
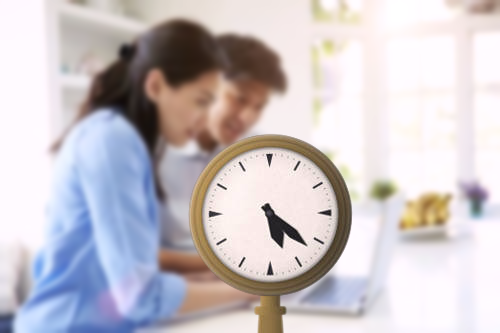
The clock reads **5:22**
